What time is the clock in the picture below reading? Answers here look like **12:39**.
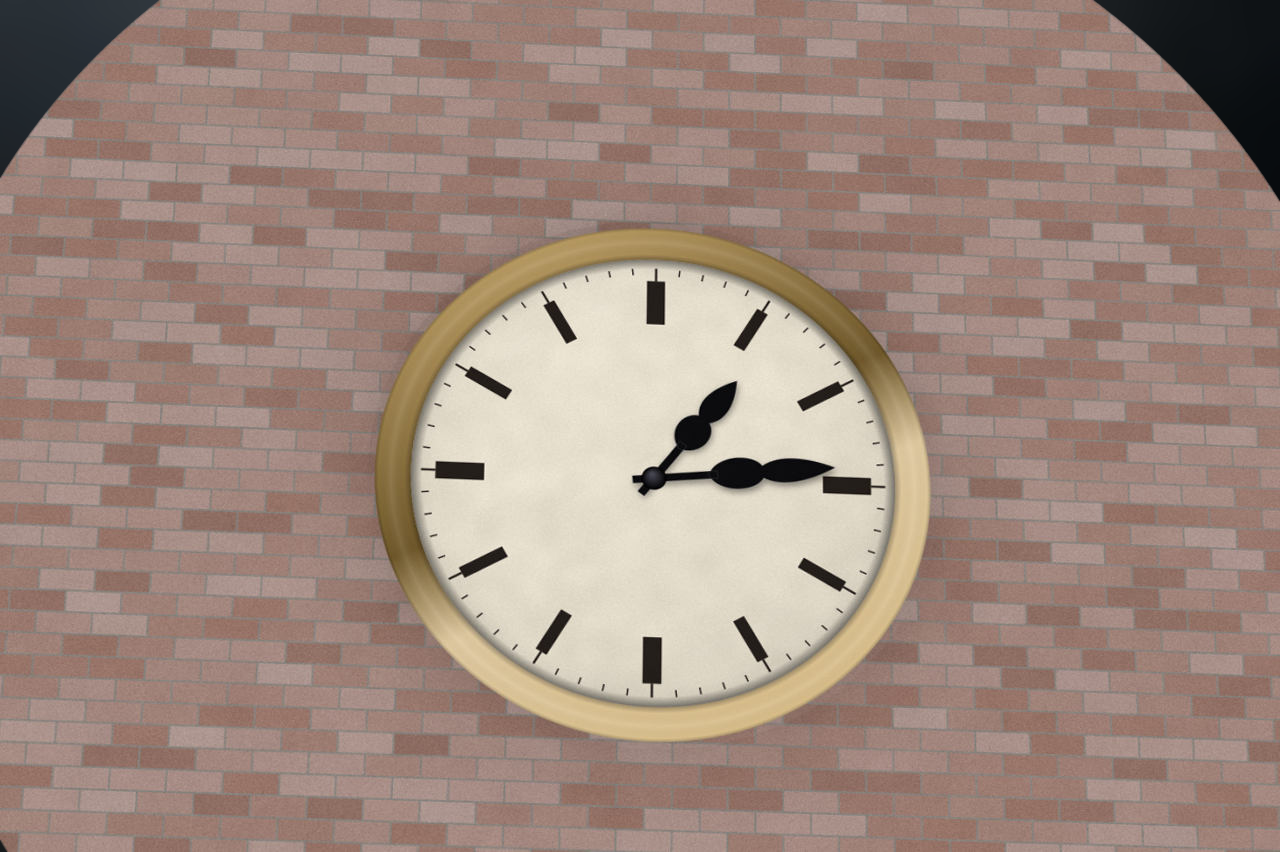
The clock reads **1:14**
